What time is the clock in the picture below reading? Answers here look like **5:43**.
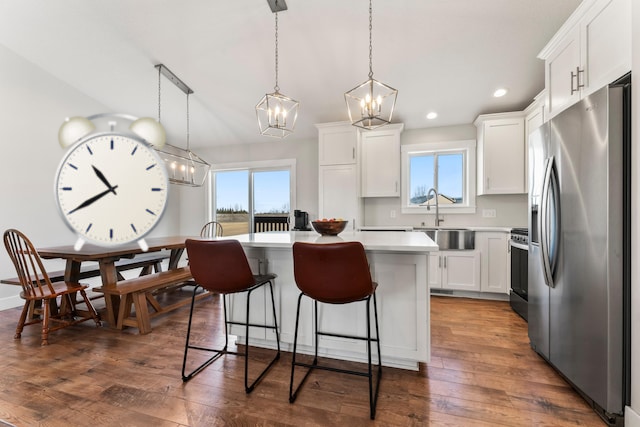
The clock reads **10:40**
